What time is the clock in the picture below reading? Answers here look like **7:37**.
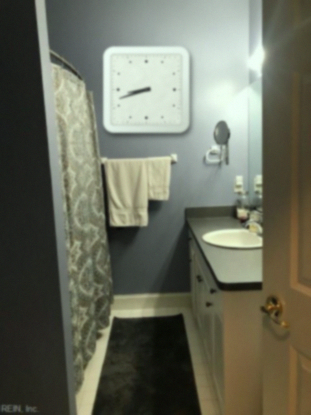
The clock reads **8:42**
